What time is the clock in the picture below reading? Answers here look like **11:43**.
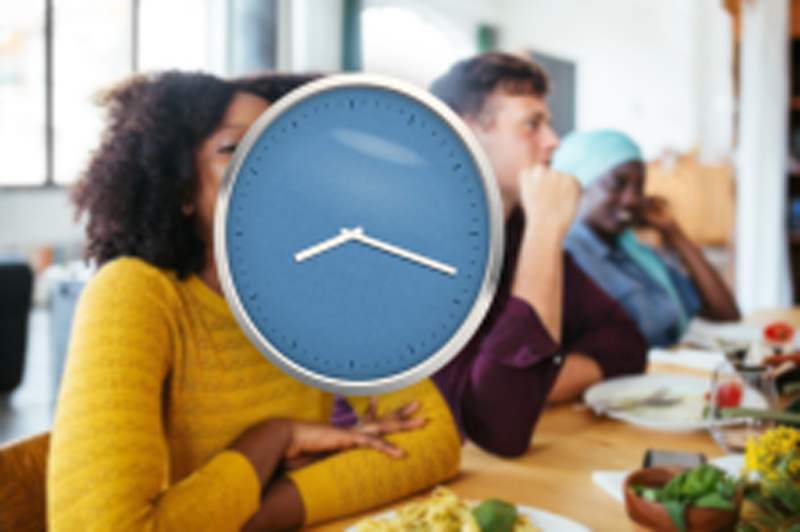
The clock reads **8:18**
